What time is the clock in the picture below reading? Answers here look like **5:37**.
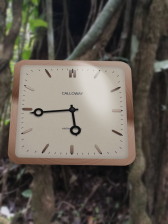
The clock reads **5:44**
